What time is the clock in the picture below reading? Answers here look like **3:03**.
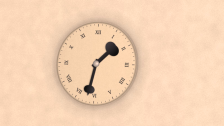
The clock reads **1:32**
